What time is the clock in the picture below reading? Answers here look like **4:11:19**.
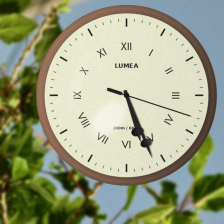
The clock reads **5:26:18**
